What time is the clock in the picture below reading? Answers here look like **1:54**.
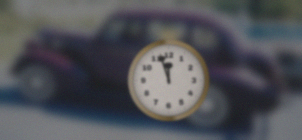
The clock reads **11:57**
